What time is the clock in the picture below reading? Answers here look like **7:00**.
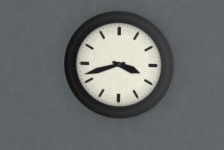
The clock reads **3:42**
